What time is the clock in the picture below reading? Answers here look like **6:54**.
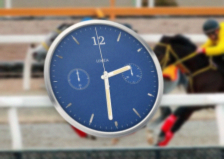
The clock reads **2:31**
